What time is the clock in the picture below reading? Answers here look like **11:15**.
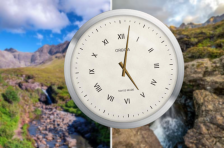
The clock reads **5:02**
